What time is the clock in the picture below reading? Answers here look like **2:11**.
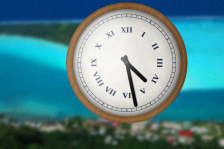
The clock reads **4:28**
